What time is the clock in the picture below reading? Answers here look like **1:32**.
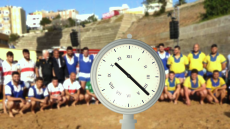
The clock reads **10:22**
